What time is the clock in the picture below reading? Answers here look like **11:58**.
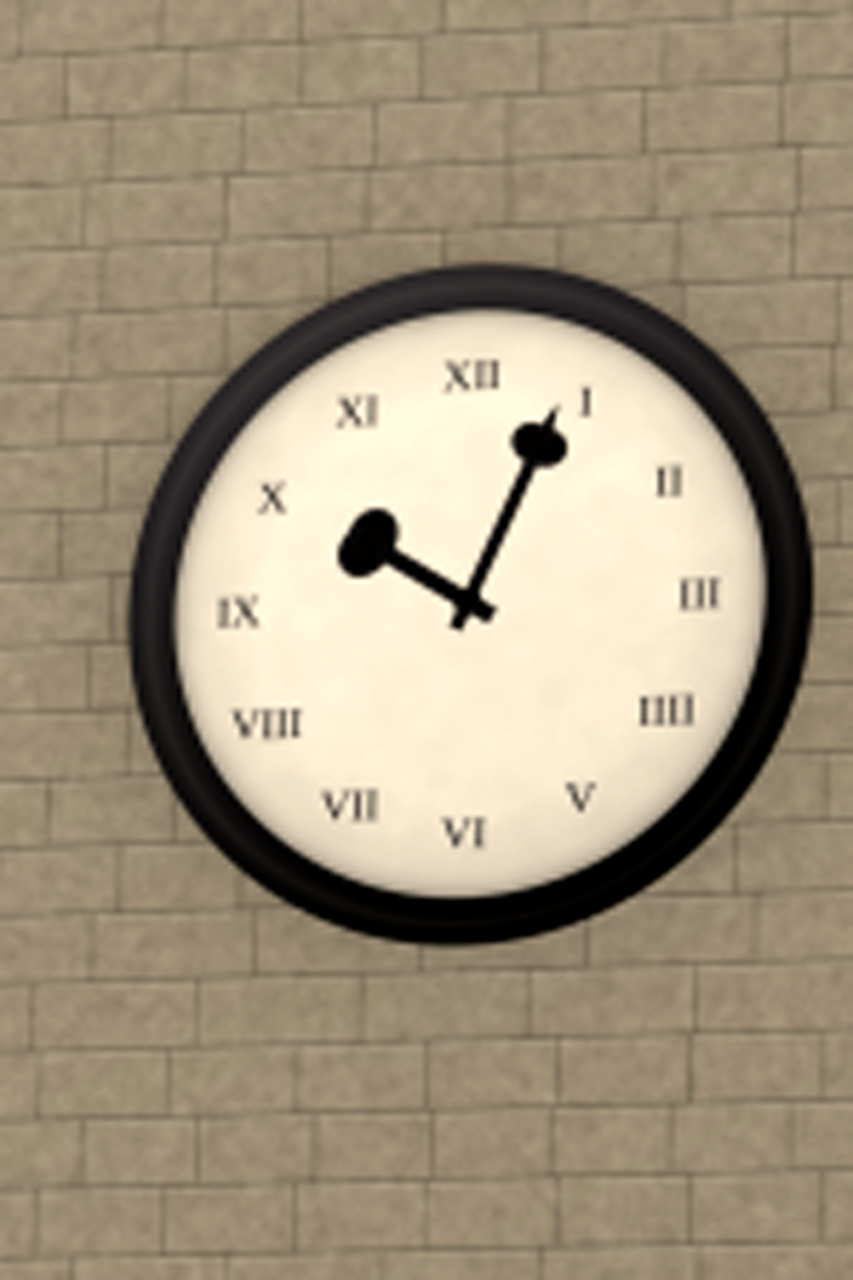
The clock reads **10:04**
